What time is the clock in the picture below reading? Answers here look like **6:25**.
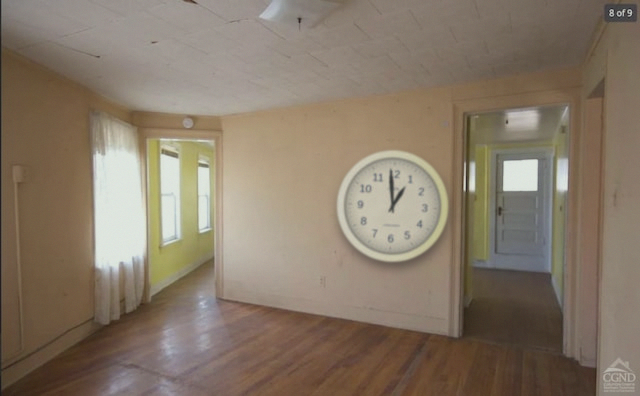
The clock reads **12:59**
